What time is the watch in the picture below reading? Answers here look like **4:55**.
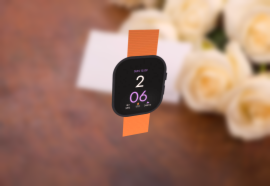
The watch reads **2:06**
